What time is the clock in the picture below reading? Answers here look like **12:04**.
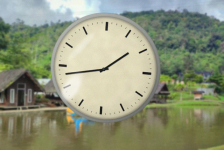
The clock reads **1:43**
